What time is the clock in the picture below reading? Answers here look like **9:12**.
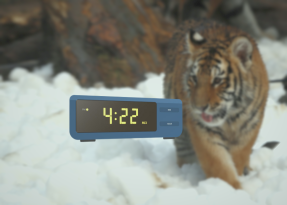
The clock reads **4:22**
